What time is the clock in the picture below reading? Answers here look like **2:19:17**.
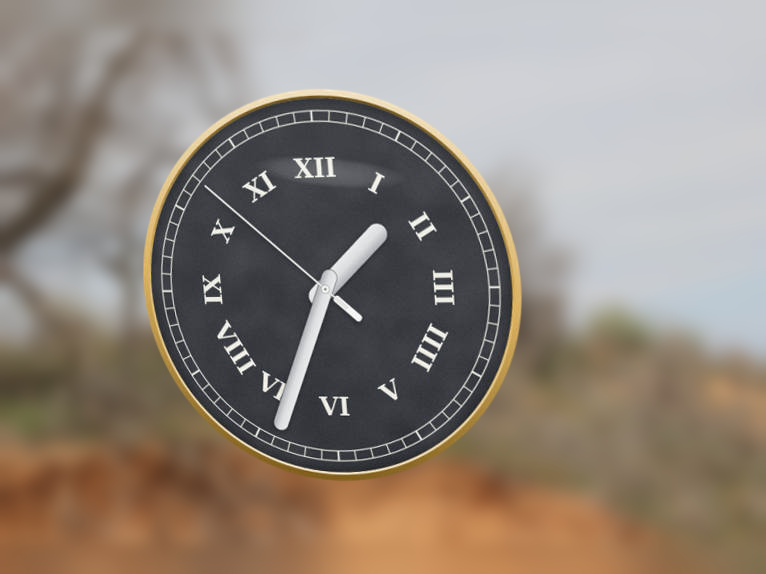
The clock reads **1:33:52**
